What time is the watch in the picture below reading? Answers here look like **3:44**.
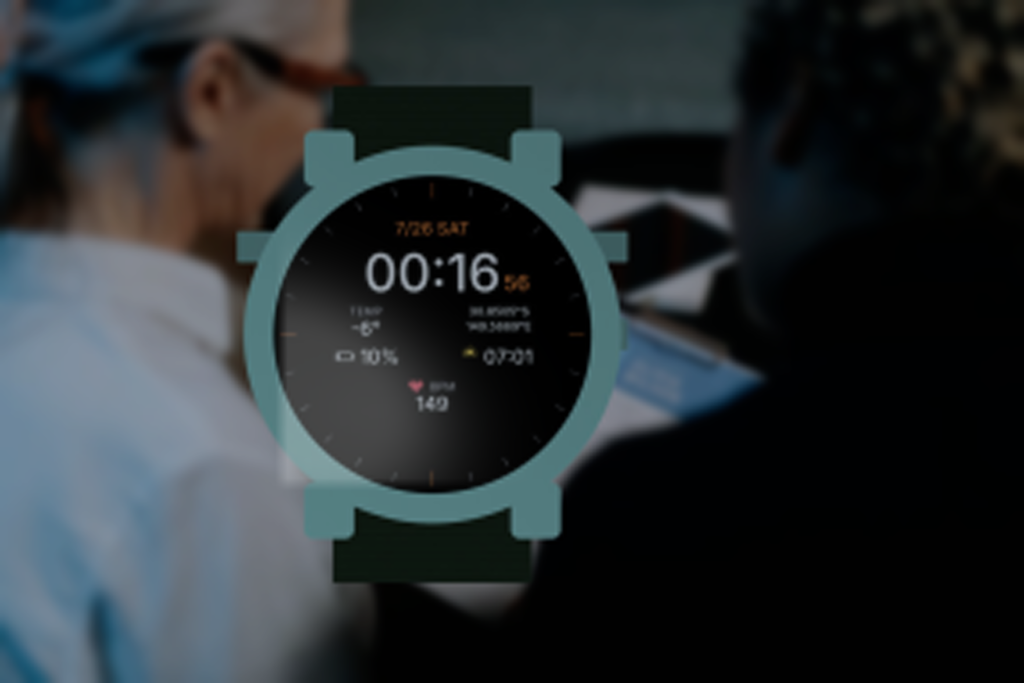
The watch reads **0:16**
